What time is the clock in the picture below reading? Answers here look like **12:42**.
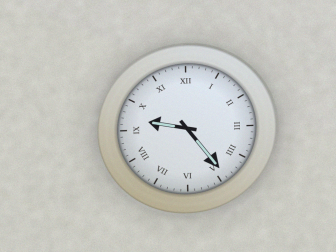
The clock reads **9:24**
